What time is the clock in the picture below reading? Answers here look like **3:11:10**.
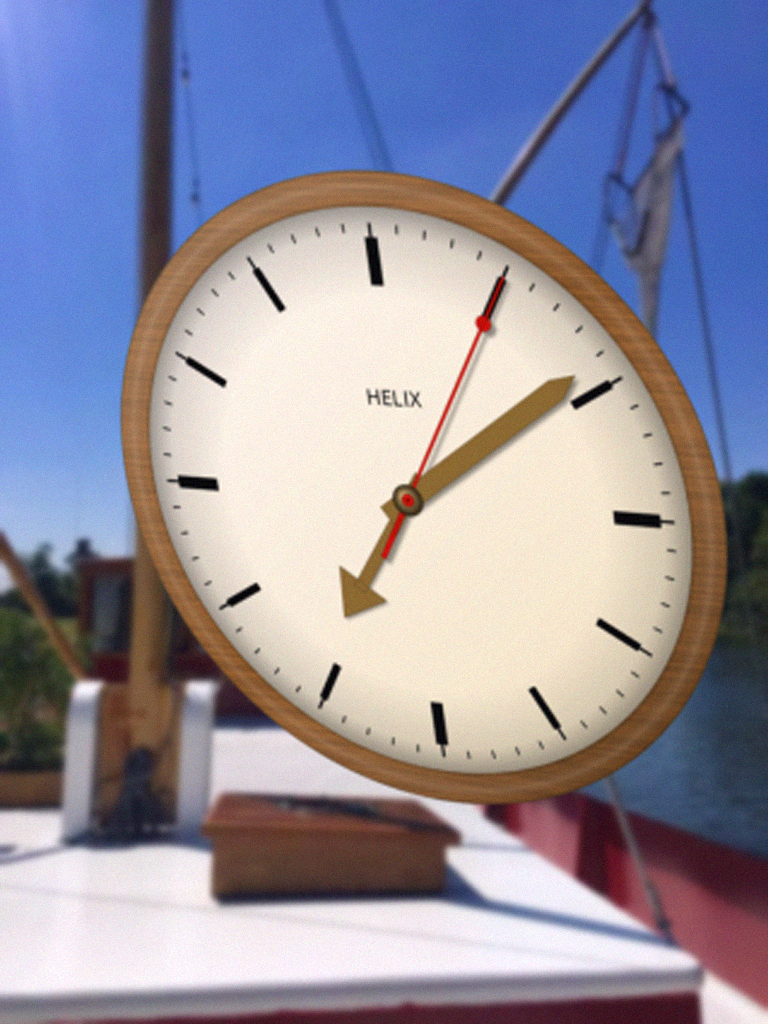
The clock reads **7:09:05**
